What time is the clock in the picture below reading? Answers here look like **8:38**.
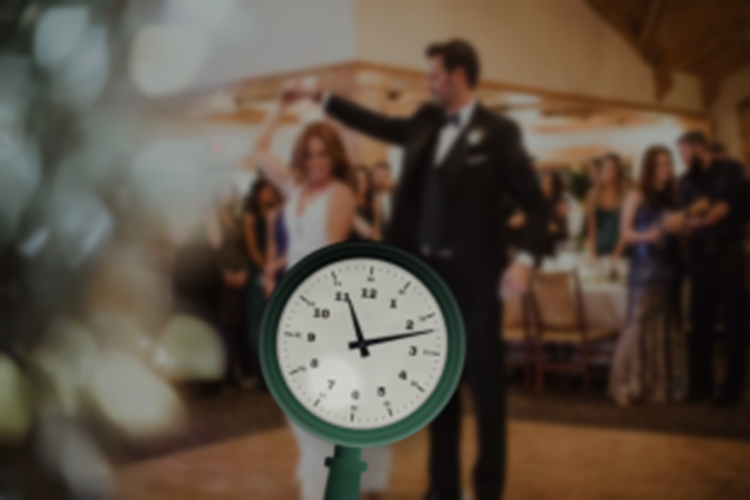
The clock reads **11:12**
